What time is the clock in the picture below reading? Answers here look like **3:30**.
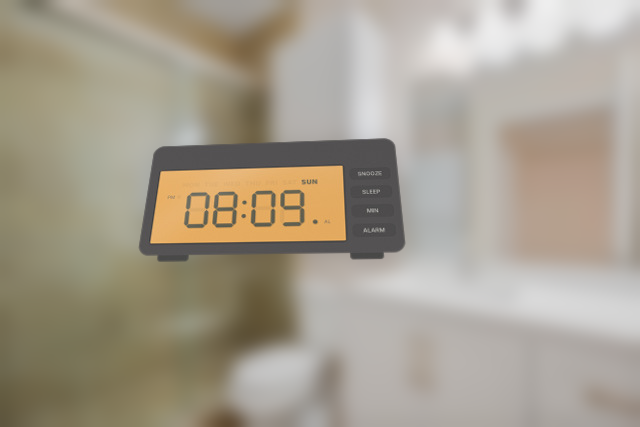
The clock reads **8:09**
